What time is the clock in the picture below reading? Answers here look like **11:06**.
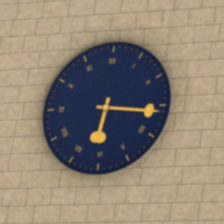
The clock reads **6:16**
